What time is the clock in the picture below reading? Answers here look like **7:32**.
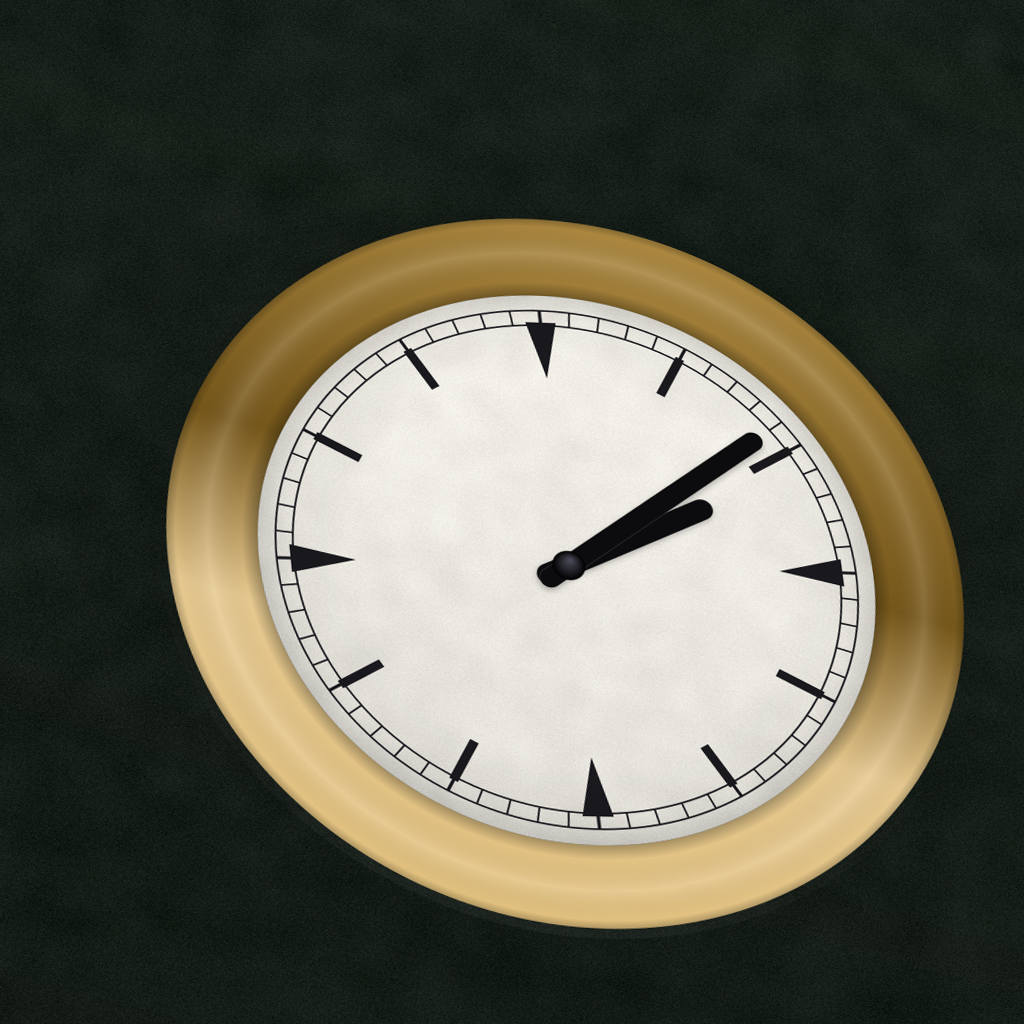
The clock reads **2:09**
